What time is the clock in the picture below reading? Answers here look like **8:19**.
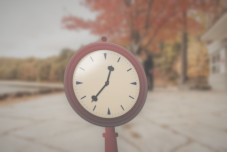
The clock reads **12:37**
